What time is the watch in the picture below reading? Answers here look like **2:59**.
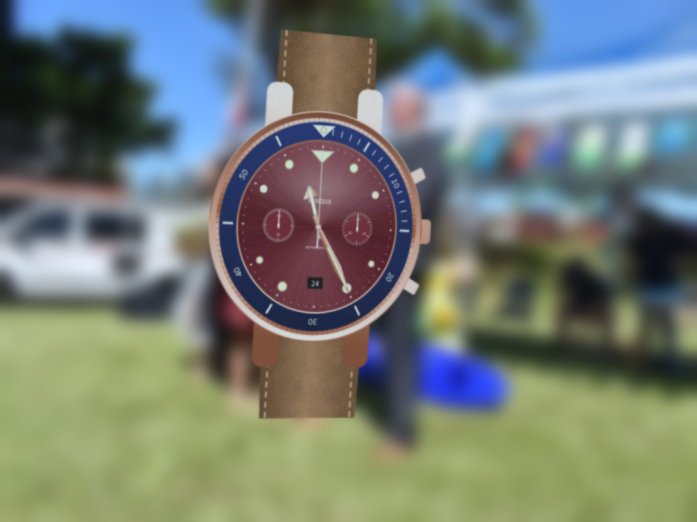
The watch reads **11:25**
